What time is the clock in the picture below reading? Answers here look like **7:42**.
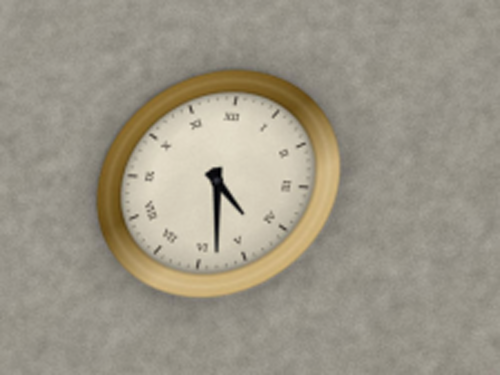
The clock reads **4:28**
